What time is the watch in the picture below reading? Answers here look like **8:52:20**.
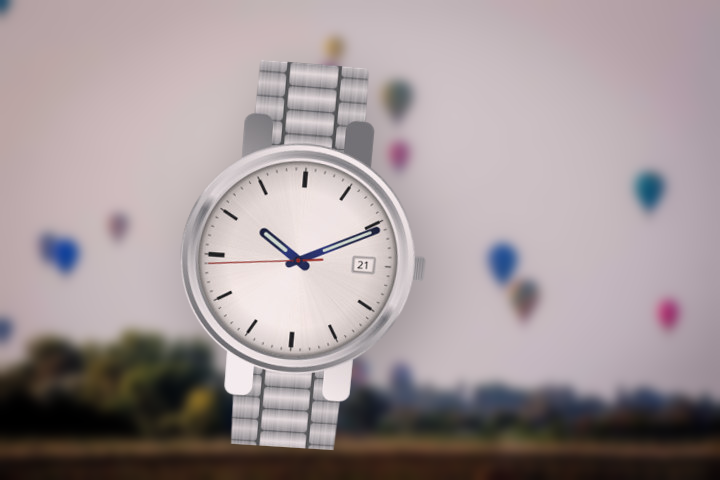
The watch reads **10:10:44**
